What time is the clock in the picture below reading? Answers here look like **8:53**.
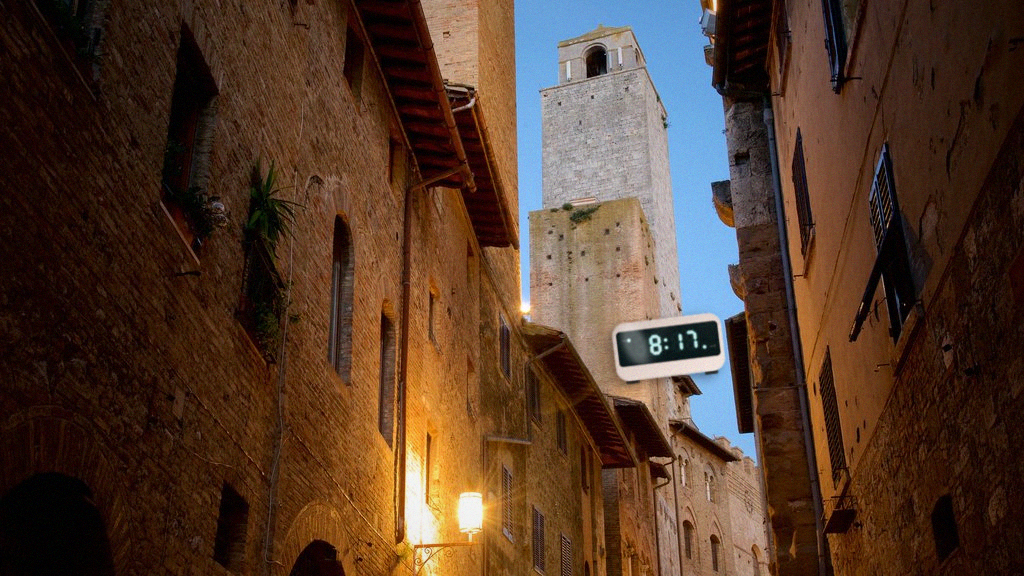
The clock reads **8:17**
